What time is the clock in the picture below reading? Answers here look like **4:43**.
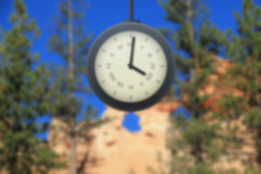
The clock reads **4:01**
